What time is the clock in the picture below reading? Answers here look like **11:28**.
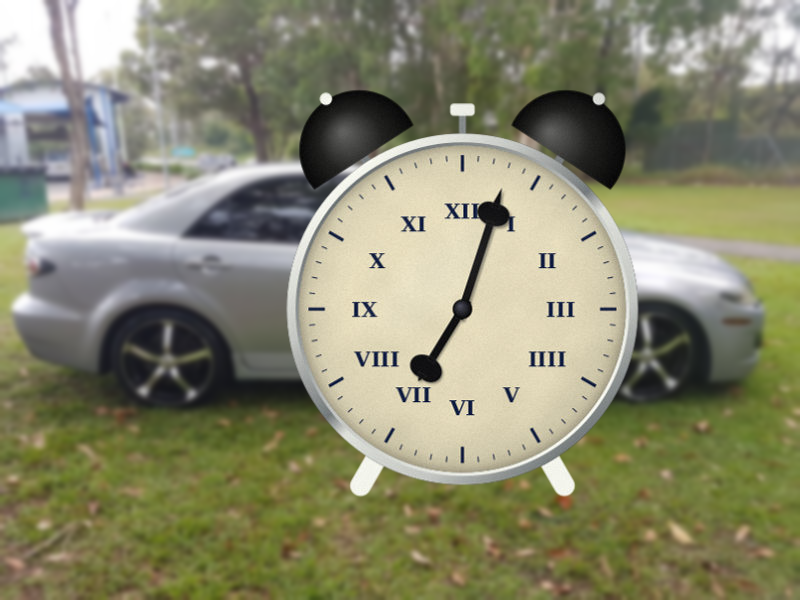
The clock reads **7:03**
